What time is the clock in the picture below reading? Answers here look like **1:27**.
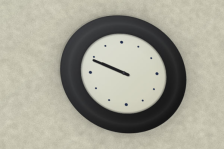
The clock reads **9:49**
